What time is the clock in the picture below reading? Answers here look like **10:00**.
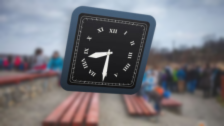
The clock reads **8:30**
